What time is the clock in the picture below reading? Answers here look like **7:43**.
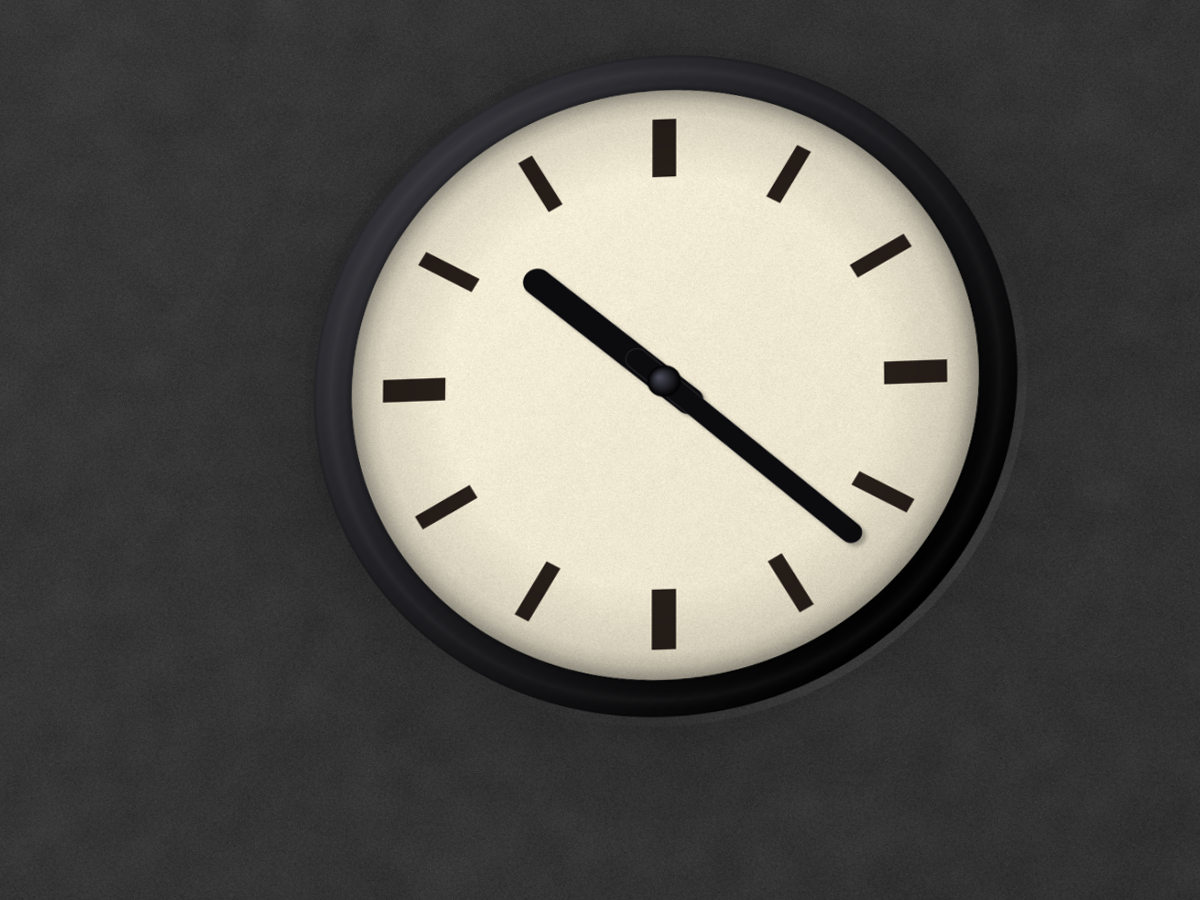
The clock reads **10:22**
